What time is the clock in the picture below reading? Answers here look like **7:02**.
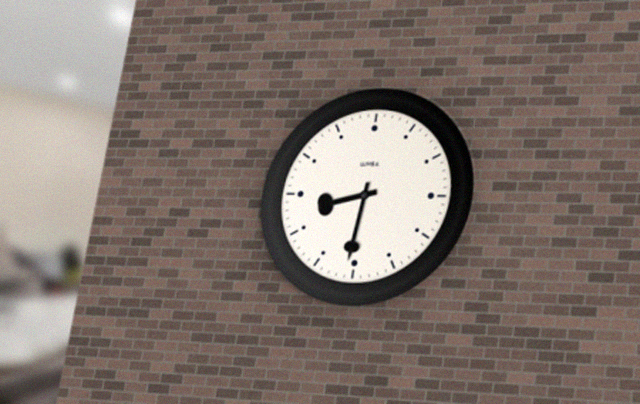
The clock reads **8:31**
